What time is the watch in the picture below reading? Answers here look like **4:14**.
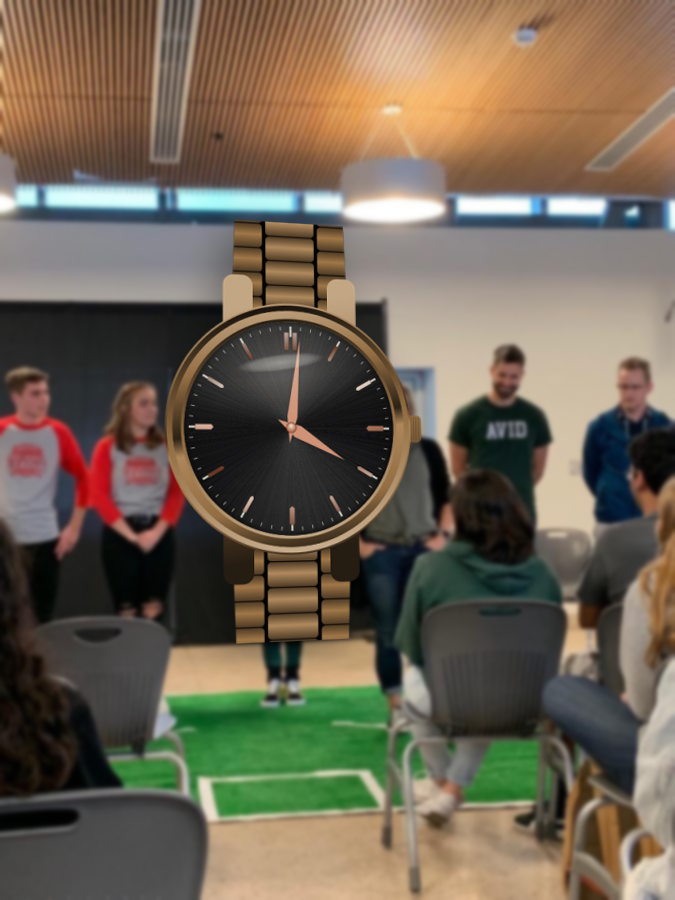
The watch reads **4:01**
